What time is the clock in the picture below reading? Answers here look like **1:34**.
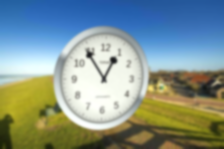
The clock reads **12:54**
